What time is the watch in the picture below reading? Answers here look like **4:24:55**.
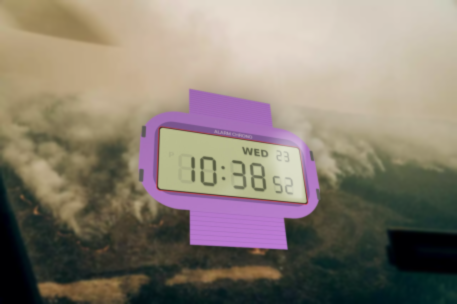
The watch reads **10:38:52**
